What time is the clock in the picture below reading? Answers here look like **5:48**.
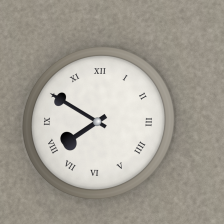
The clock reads **7:50**
